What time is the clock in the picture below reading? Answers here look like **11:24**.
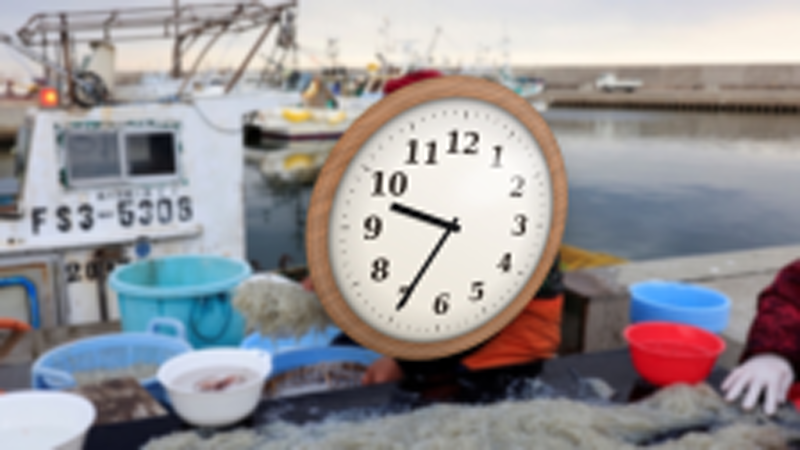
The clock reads **9:35**
